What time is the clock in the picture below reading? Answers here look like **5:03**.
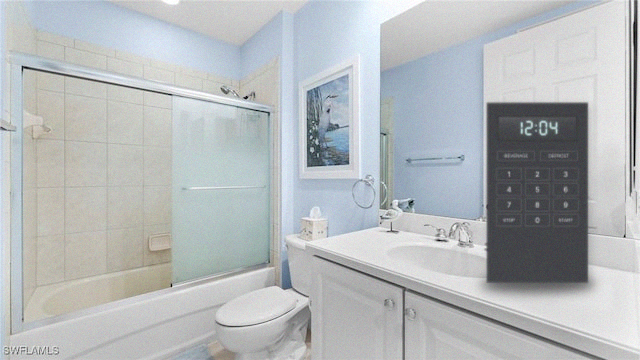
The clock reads **12:04**
